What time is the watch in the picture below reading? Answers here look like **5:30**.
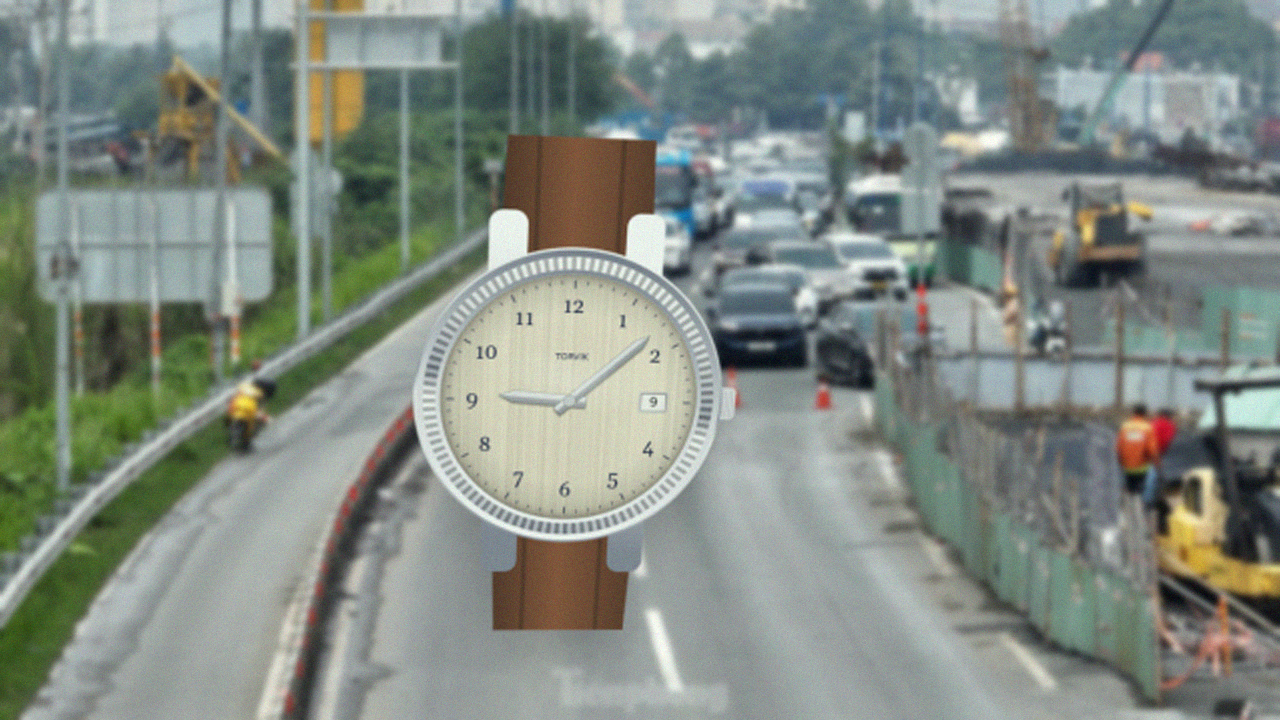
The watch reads **9:08**
